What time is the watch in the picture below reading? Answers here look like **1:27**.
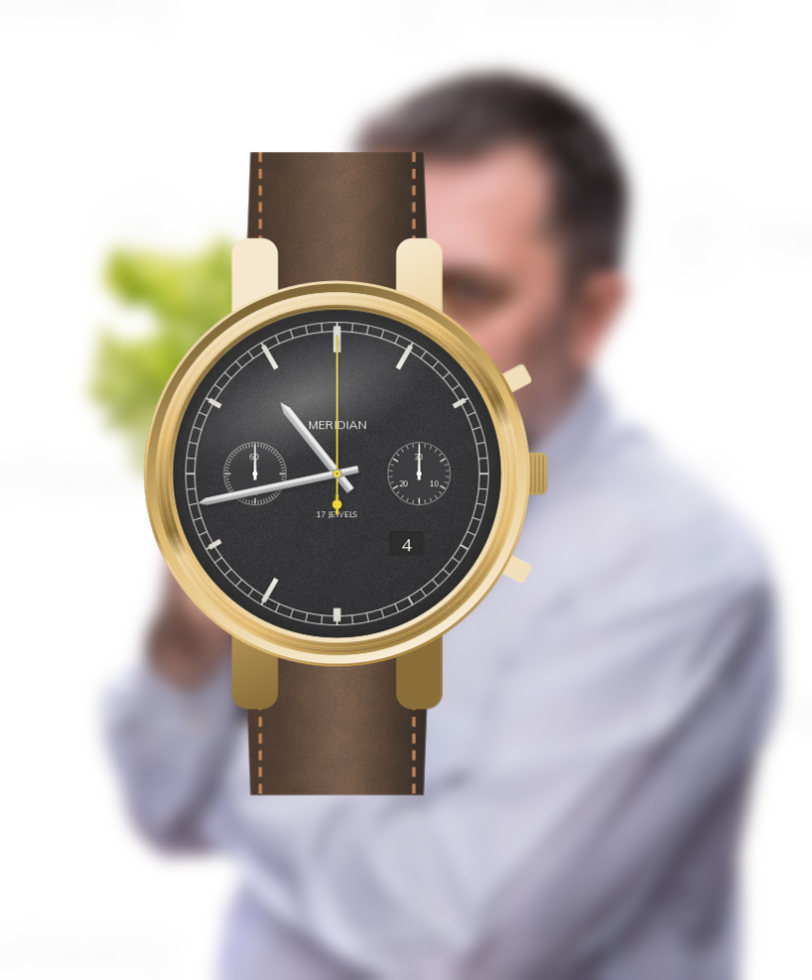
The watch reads **10:43**
